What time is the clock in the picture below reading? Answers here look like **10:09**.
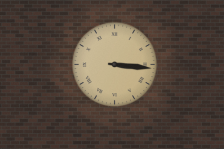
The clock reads **3:16**
